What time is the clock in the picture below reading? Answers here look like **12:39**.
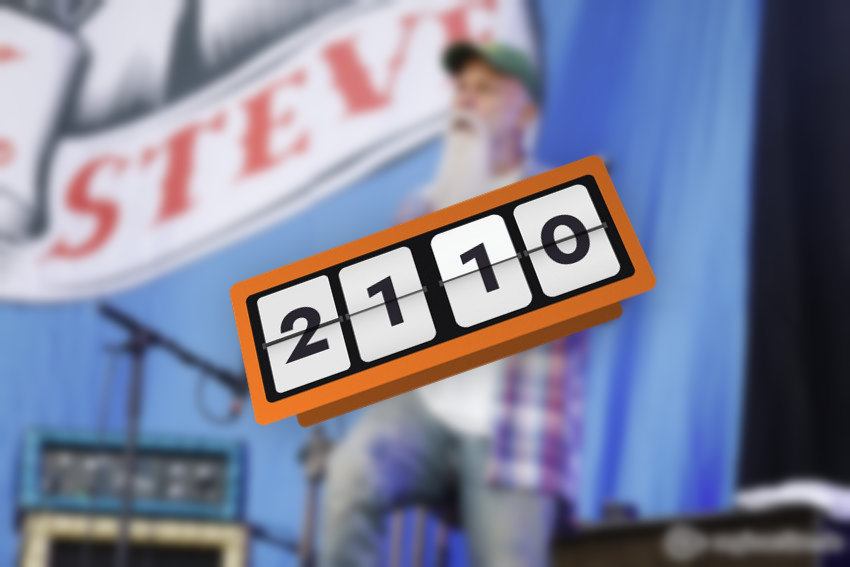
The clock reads **21:10**
